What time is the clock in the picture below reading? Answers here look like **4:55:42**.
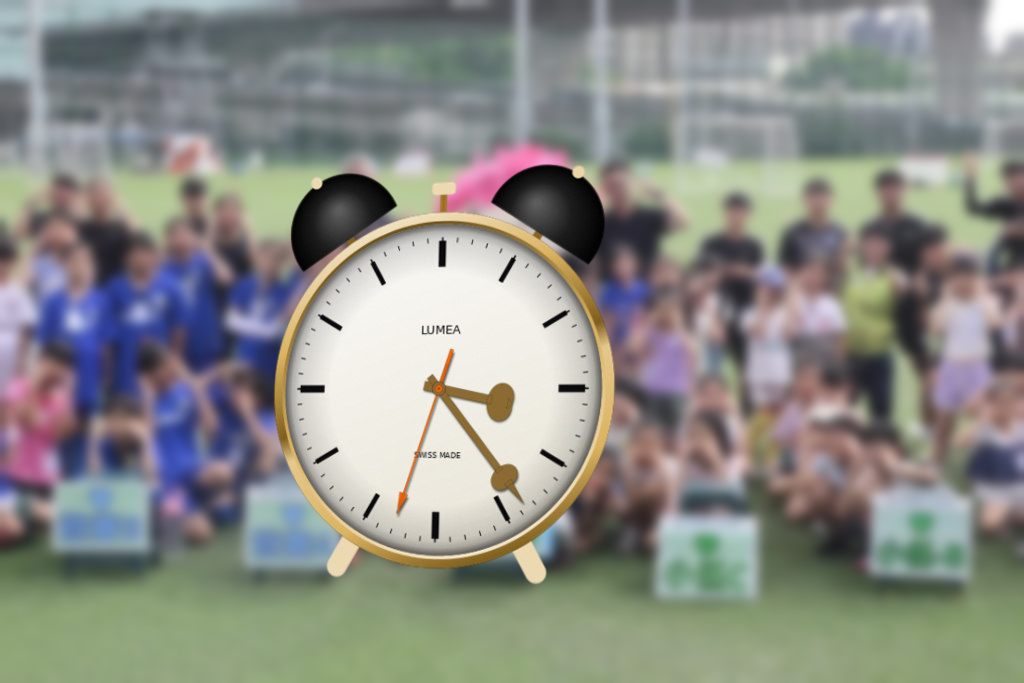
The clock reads **3:23:33**
